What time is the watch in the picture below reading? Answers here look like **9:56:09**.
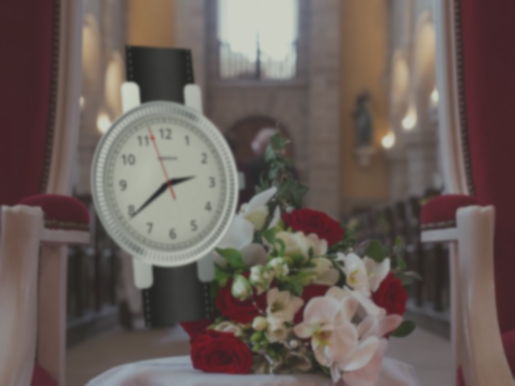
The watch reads **2:38:57**
